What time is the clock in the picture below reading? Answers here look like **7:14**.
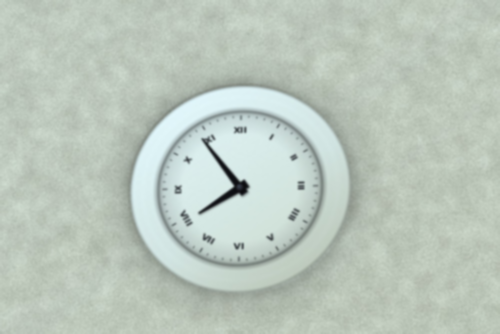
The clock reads **7:54**
